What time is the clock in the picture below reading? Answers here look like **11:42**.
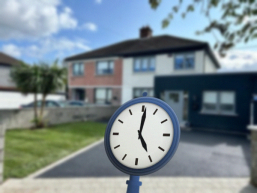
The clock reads **5:01**
